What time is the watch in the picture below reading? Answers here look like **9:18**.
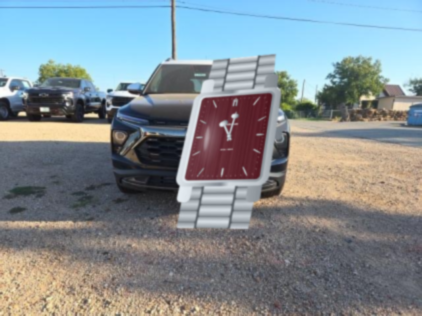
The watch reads **11:01**
